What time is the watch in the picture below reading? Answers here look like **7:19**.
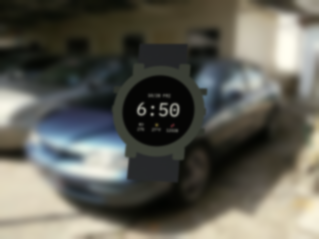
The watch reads **6:50**
